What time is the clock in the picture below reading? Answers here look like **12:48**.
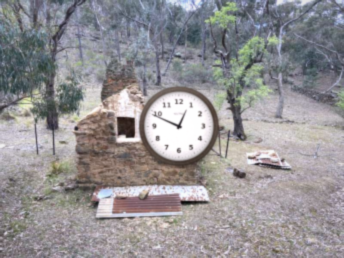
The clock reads **12:49**
